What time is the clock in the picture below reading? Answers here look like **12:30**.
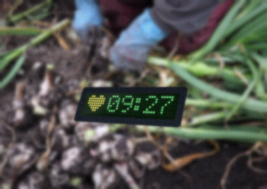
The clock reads **9:27**
